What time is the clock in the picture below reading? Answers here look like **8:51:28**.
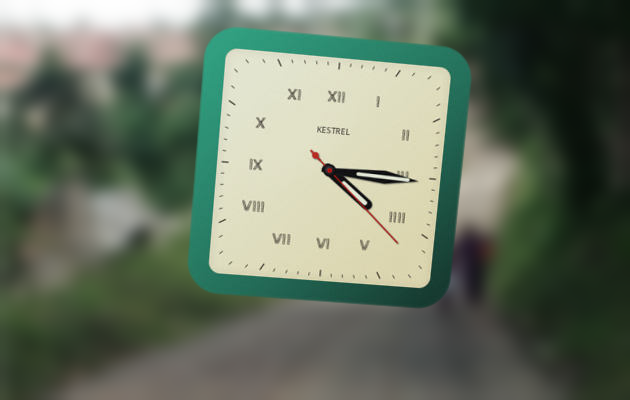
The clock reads **4:15:22**
